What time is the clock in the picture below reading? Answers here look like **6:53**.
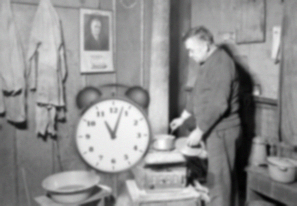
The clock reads **11:03**
